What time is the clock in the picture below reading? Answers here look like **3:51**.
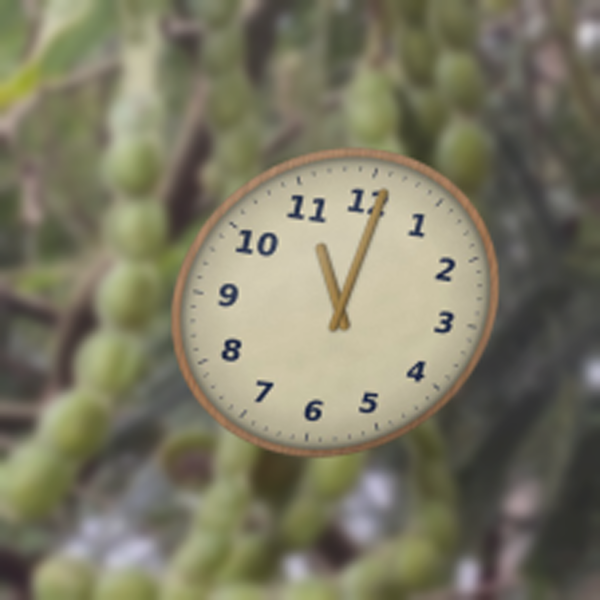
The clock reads **11:01**
